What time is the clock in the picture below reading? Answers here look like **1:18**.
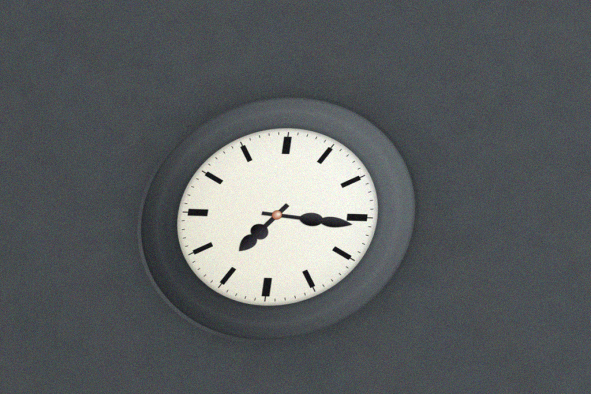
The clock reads **7:16**
